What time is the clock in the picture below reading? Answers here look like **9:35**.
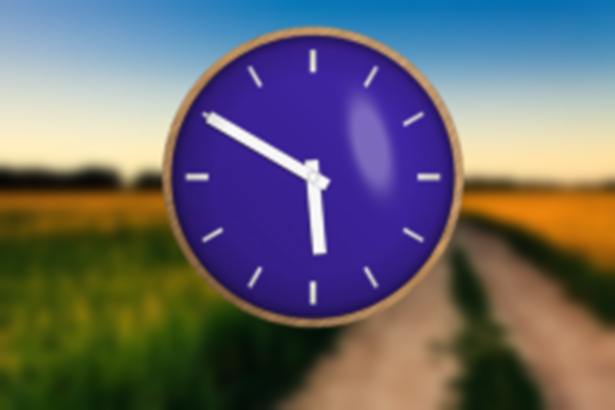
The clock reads **5:50**
